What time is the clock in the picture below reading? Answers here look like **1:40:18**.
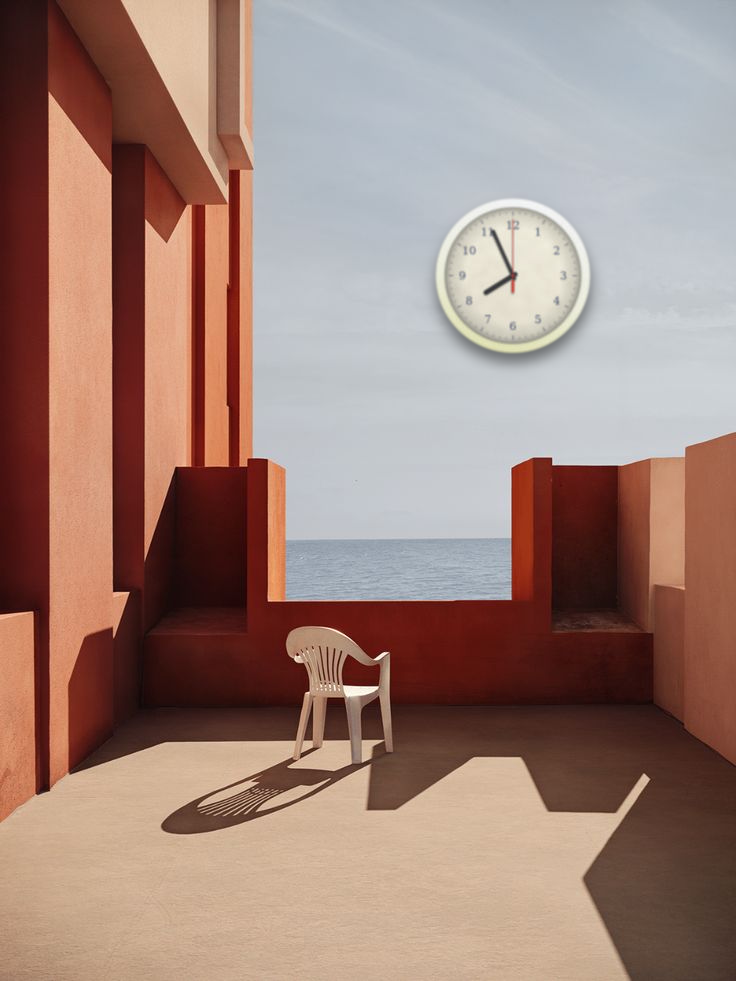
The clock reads **7:56:00**
